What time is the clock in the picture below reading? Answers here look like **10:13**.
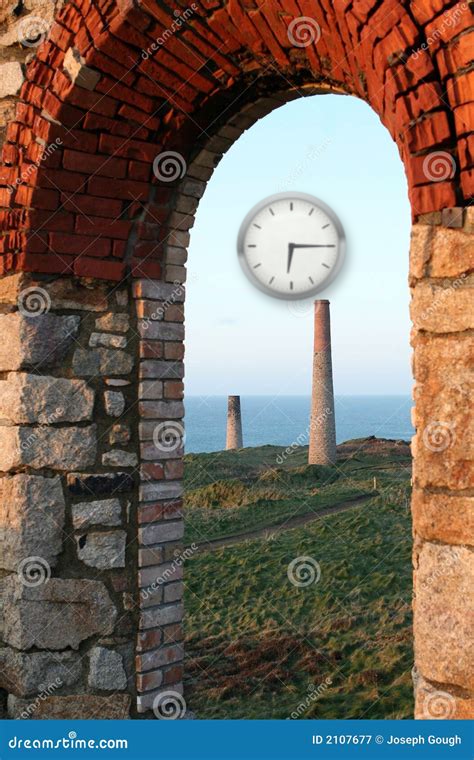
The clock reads **6:15**
